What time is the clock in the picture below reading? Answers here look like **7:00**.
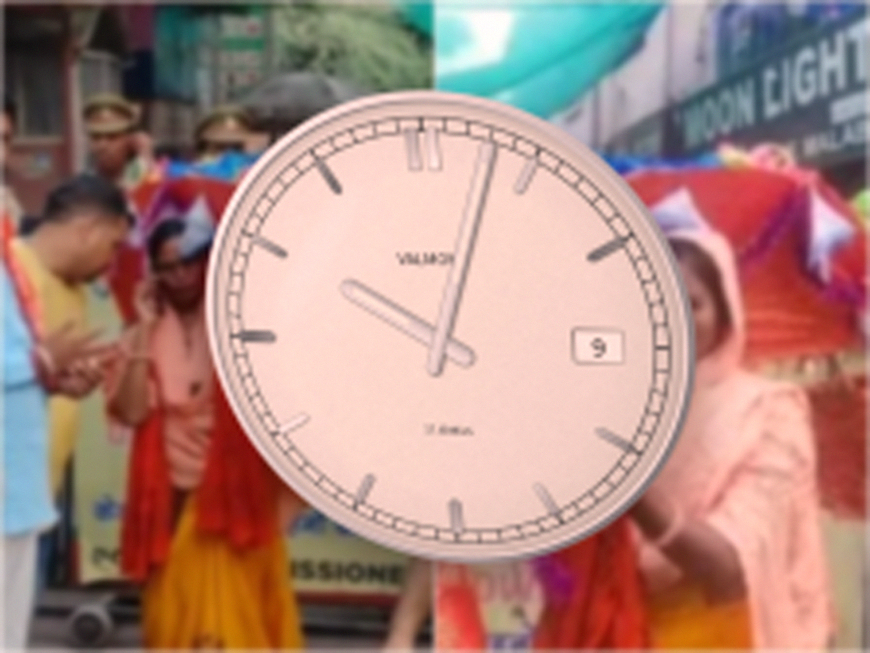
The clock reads **10:03**
